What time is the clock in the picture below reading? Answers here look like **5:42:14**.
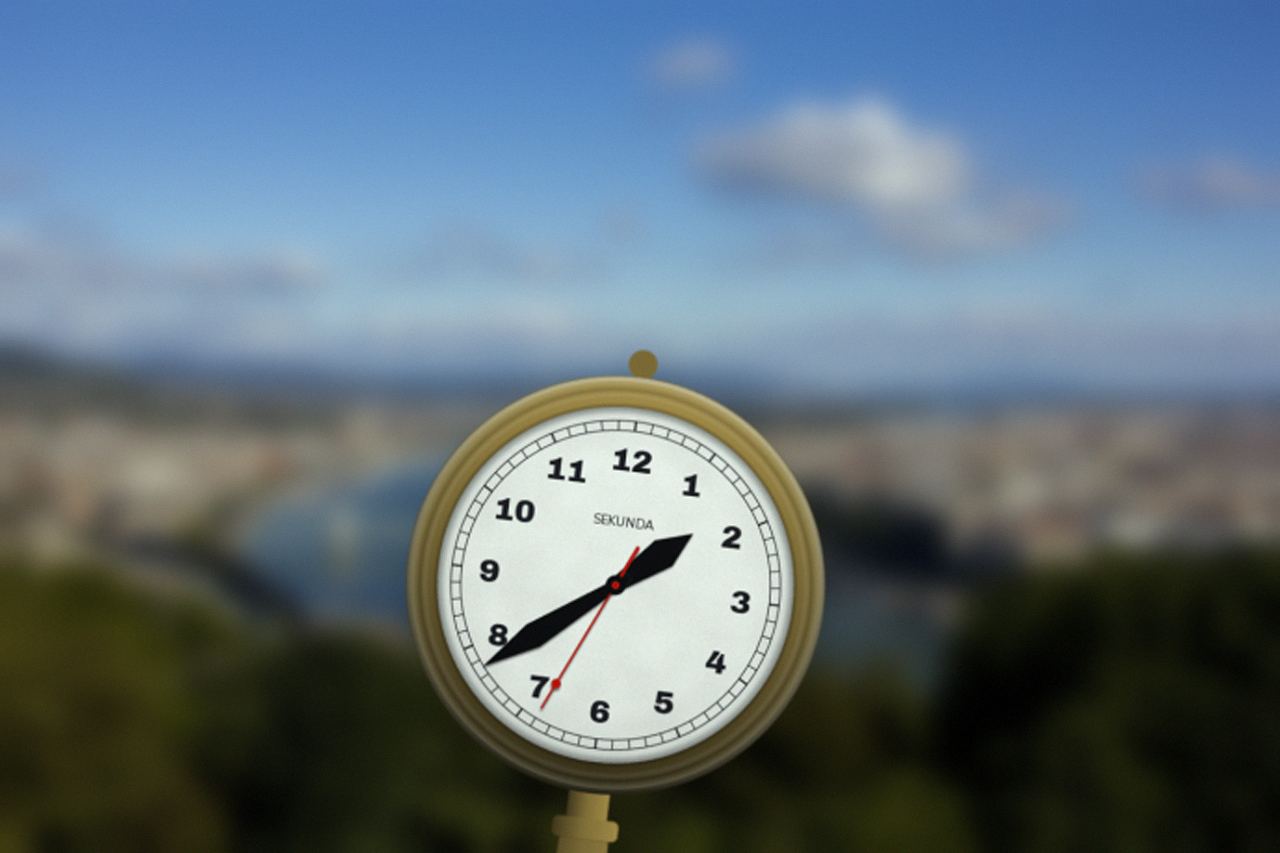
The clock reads **1:38:34**
